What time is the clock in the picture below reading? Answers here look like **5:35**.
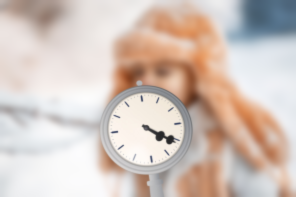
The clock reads **4:21**
